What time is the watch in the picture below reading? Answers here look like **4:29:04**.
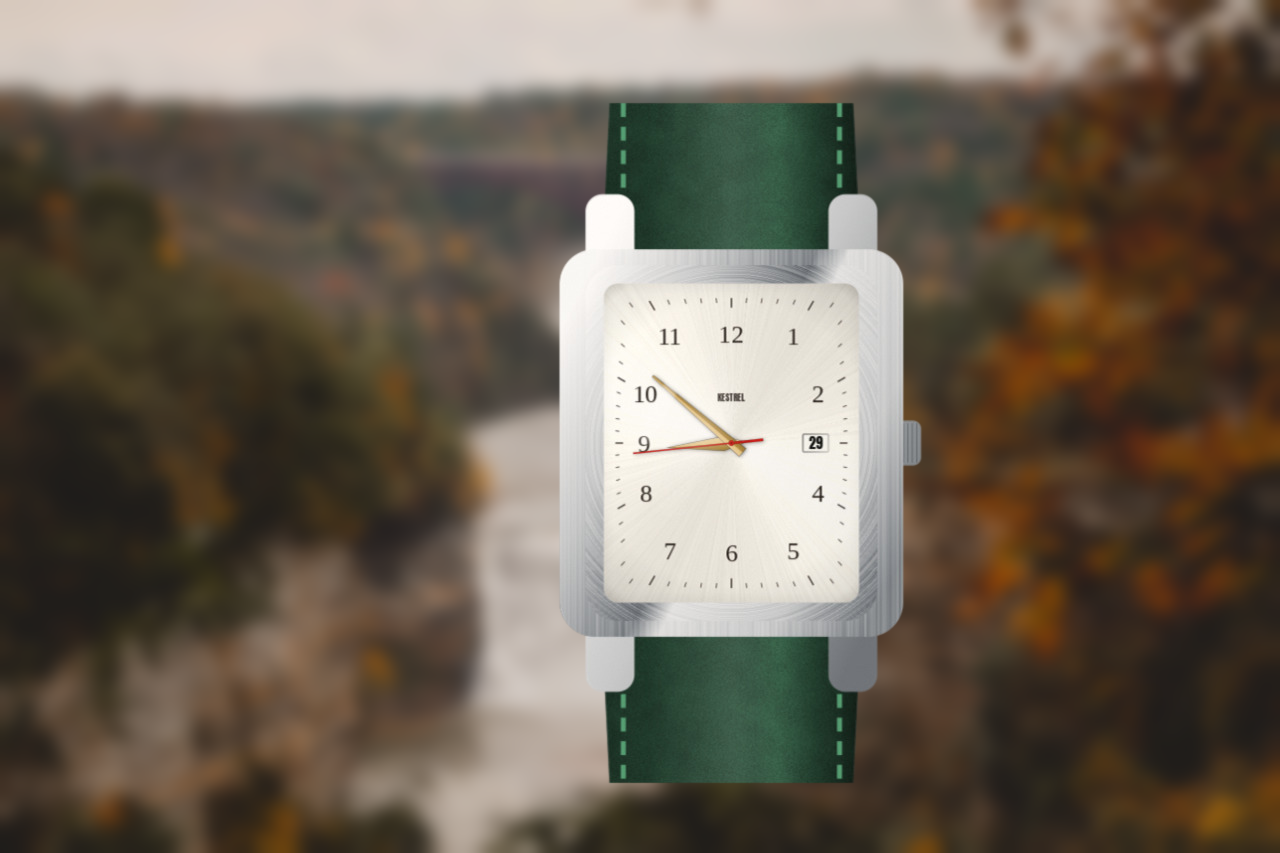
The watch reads **8:51:44**
